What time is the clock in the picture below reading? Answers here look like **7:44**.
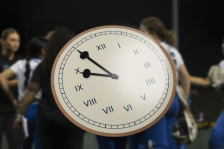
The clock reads **9:55**
